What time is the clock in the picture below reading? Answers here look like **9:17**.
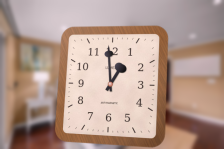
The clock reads **12:59**
